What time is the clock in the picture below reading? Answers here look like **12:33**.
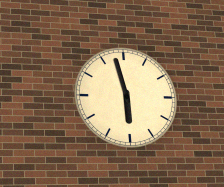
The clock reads **5:58**
